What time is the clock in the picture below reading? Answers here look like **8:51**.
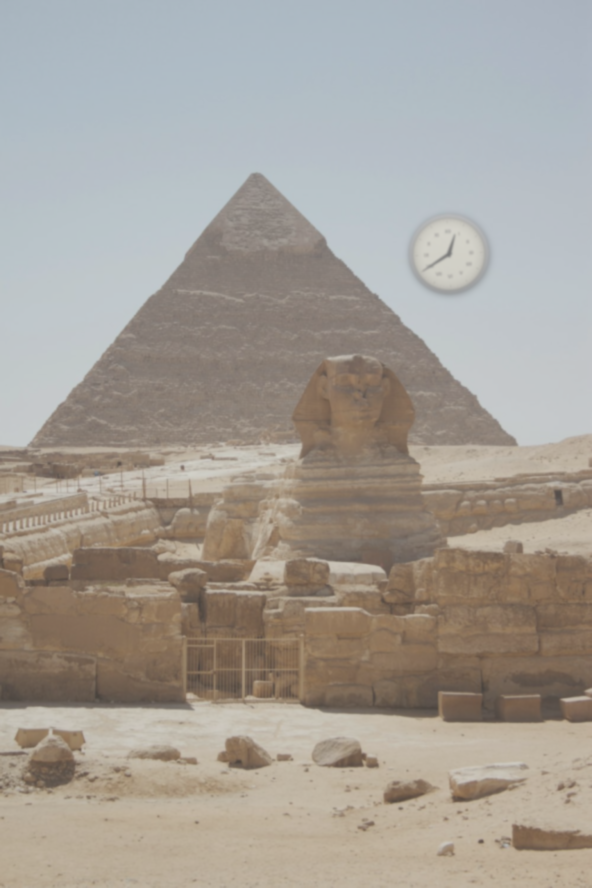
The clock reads **12:40**
